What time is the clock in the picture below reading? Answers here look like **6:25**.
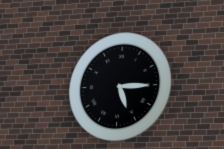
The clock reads **5:15**
